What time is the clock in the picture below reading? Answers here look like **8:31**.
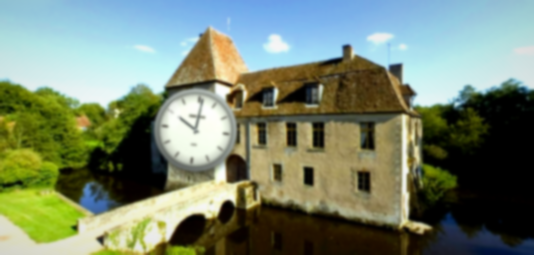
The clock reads **10:01**
